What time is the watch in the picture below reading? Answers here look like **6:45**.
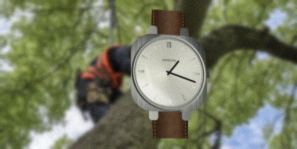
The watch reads **1:18**
